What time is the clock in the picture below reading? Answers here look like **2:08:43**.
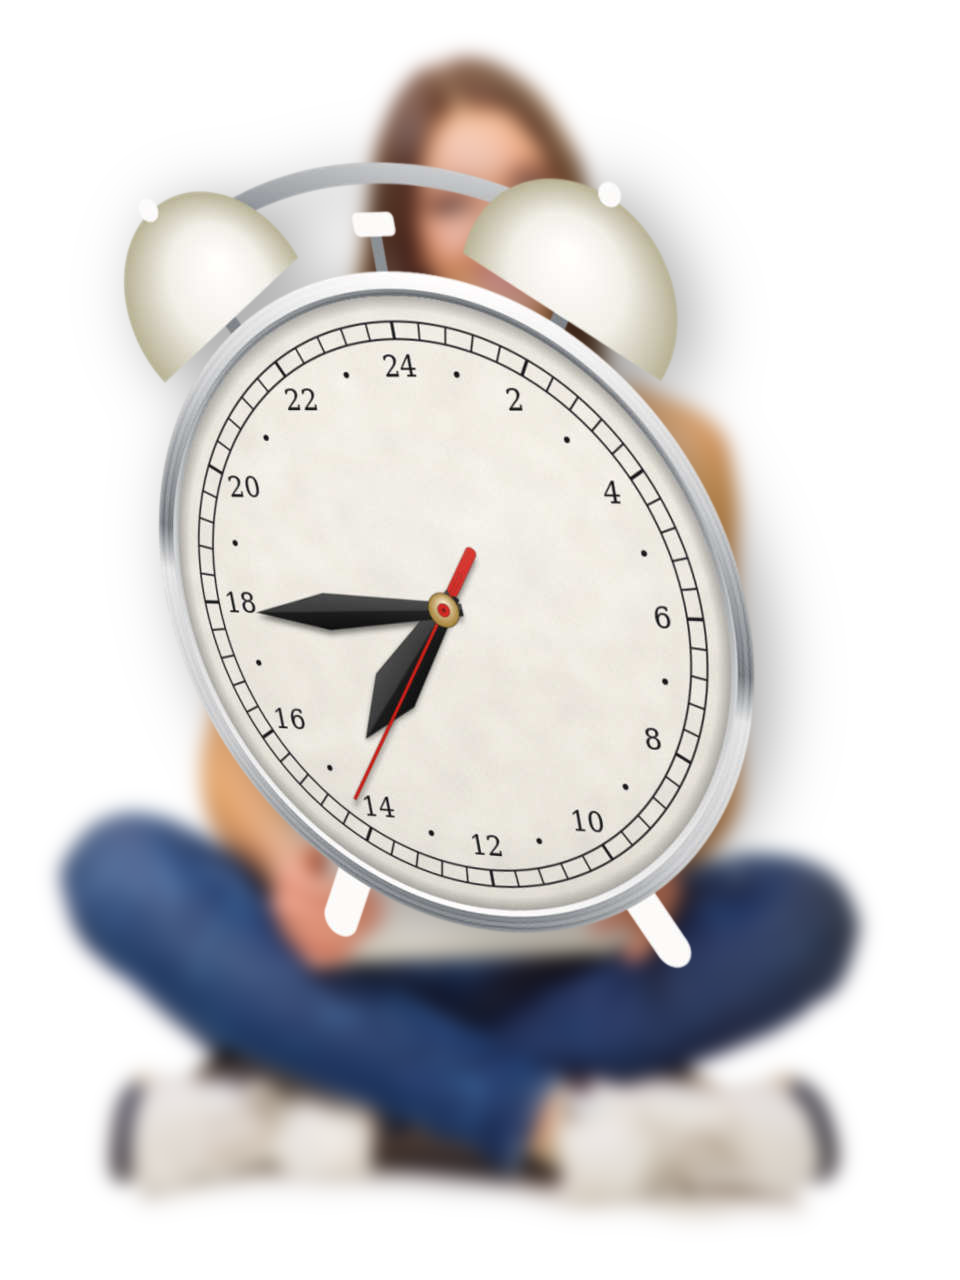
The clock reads **14:44:36**
